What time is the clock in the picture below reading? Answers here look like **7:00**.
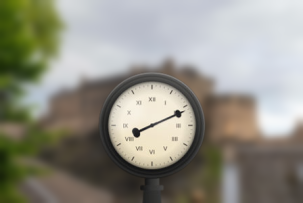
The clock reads **8:11**
